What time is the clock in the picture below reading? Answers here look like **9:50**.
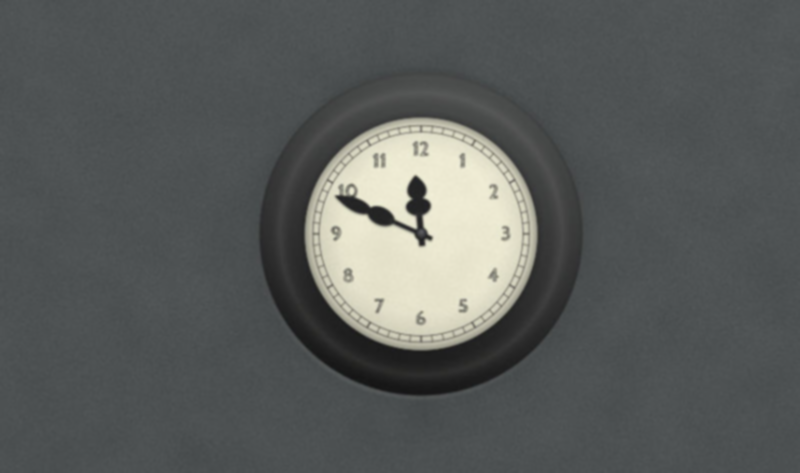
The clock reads **11:49**
